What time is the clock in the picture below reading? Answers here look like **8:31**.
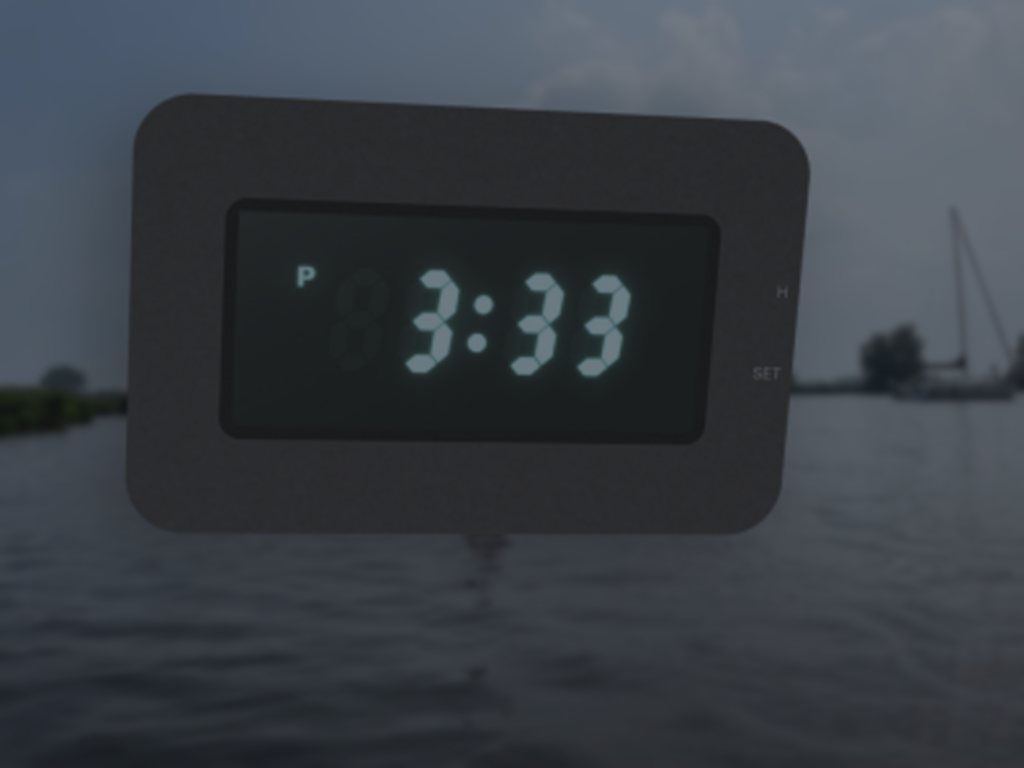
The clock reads **3:33**
